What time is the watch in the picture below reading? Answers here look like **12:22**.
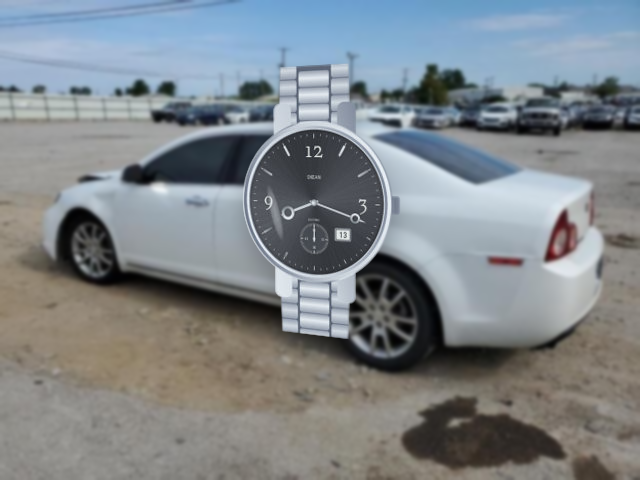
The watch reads **8:18**
